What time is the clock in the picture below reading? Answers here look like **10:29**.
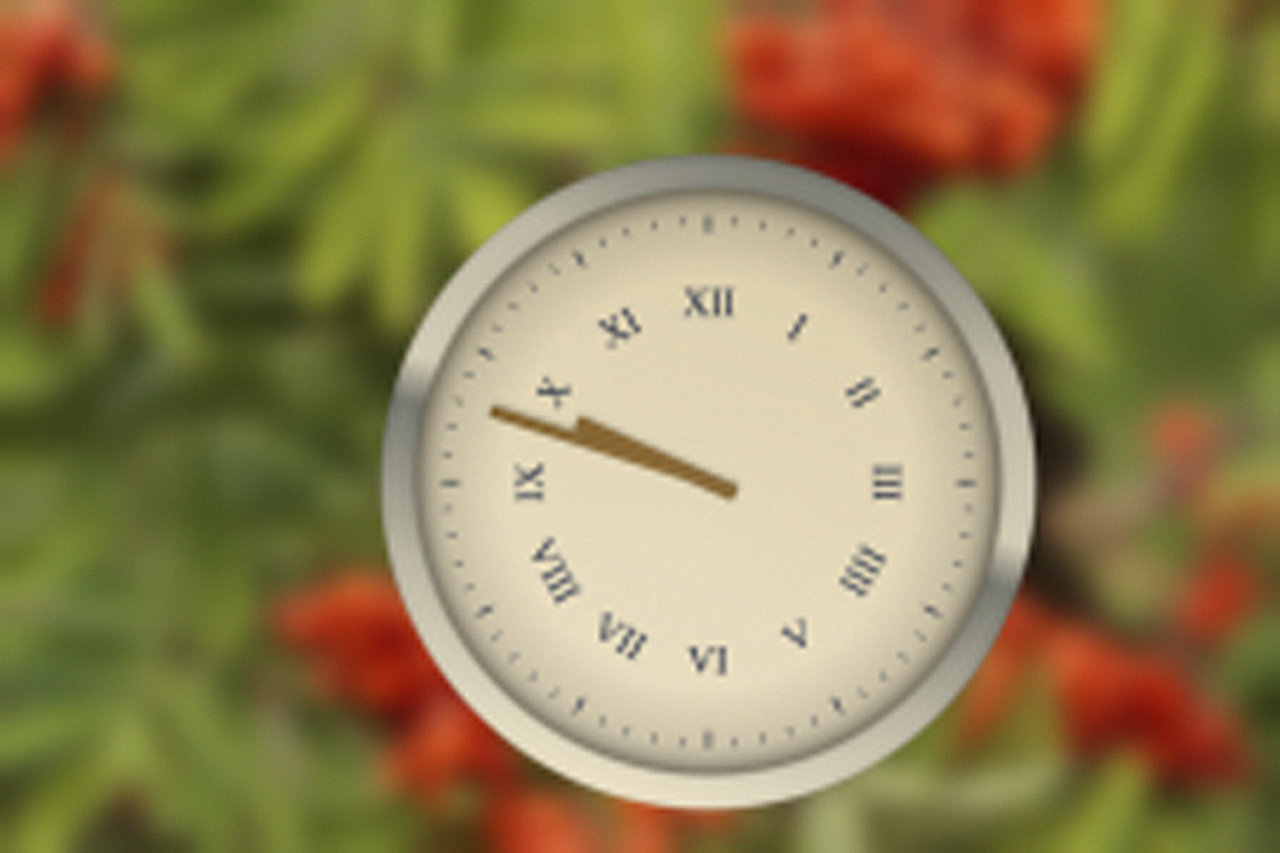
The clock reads **9:48**
